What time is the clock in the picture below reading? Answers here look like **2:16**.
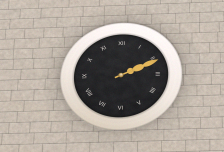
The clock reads **2:11**
